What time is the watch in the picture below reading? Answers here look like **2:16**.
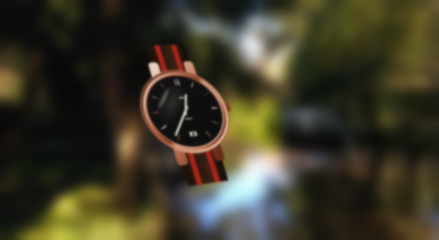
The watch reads **12:36**
